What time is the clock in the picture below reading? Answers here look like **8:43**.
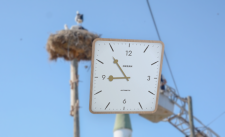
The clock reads **8:54**
